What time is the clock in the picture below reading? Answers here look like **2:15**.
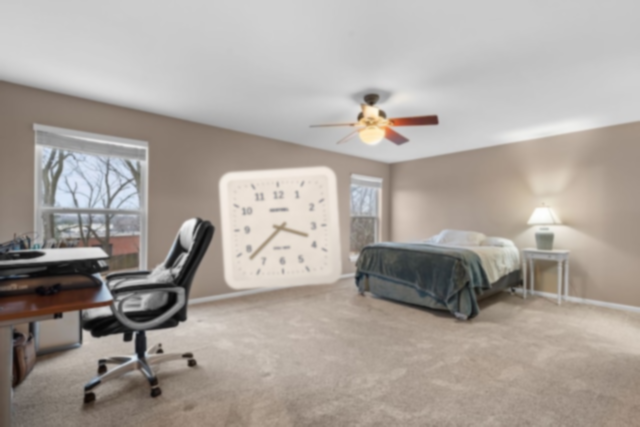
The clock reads **3:38**
